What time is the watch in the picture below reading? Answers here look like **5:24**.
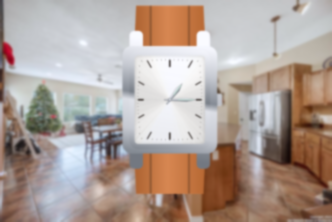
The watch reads **1:15**
